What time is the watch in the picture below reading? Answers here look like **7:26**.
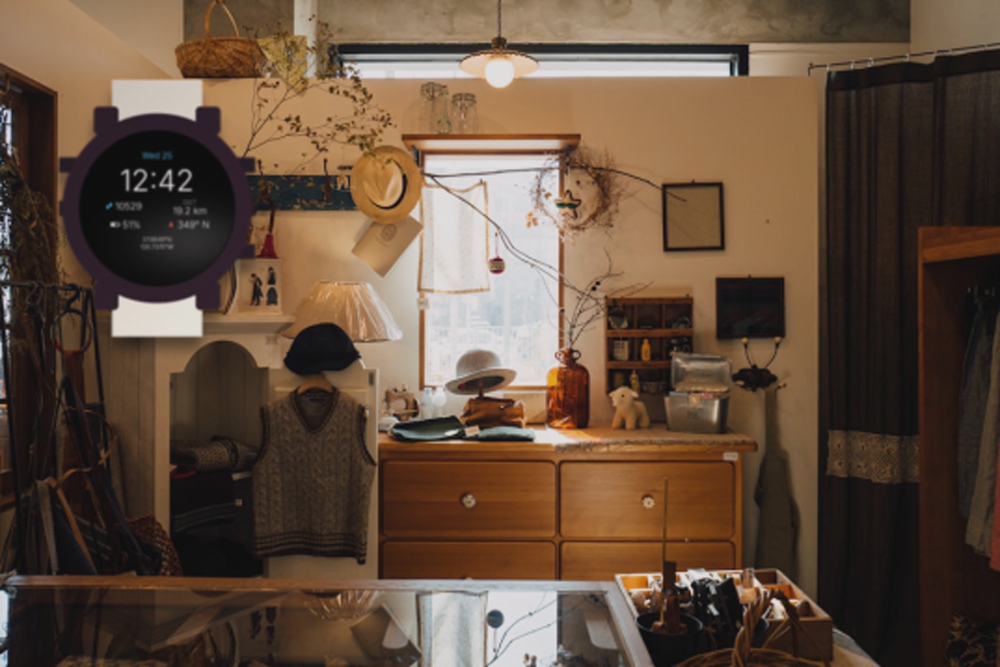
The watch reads **12:42**
